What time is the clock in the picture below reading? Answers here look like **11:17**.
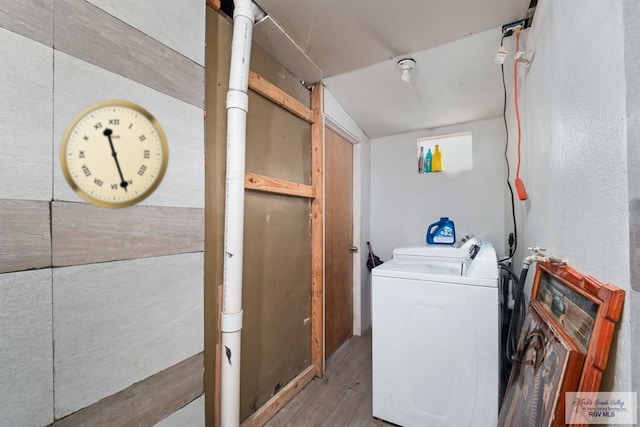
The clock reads **11:27**
